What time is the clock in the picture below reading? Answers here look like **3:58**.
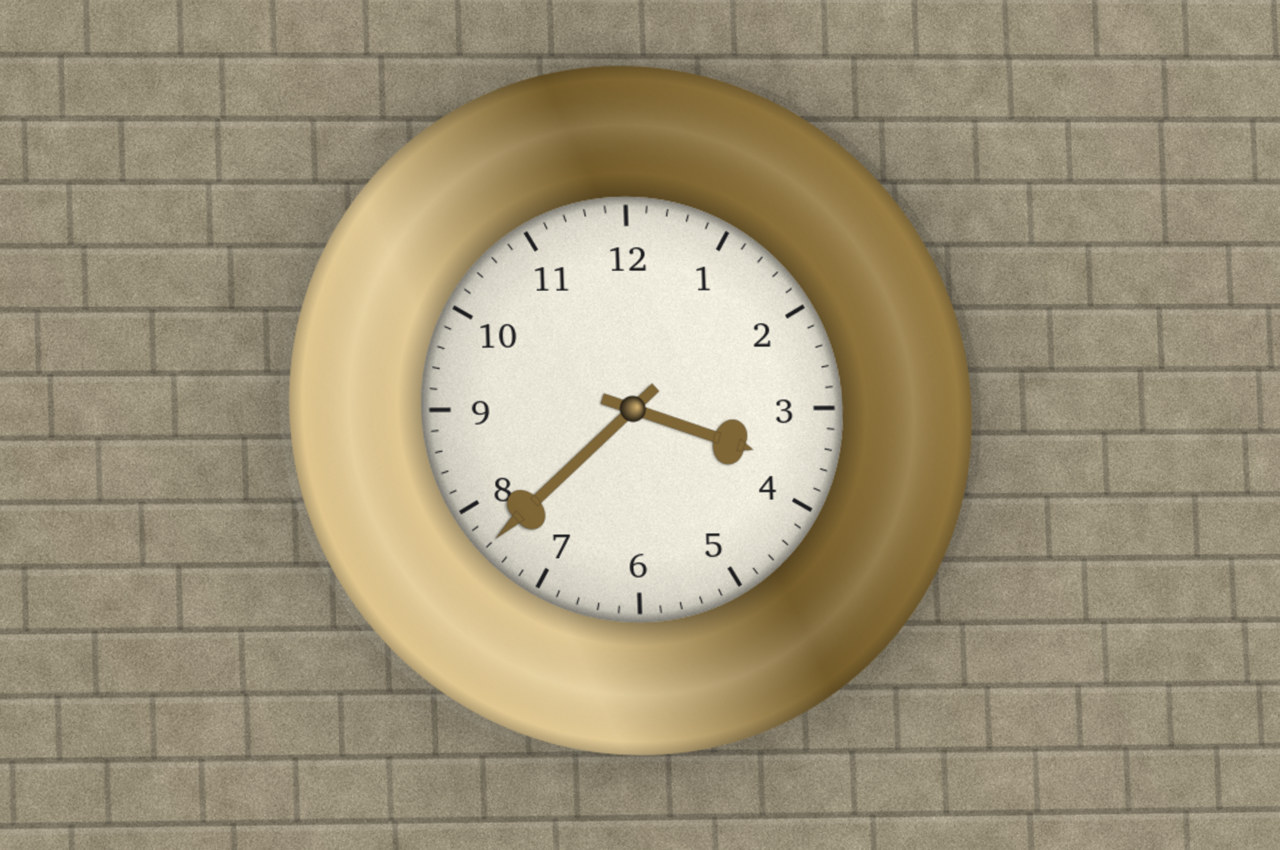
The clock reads **3:38**
